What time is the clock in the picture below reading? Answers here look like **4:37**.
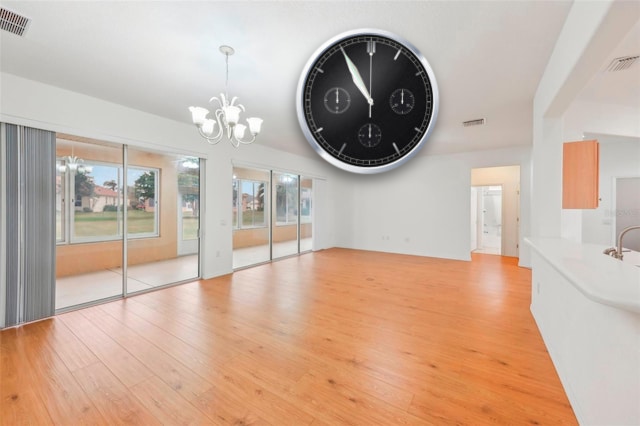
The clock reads **10:55**
